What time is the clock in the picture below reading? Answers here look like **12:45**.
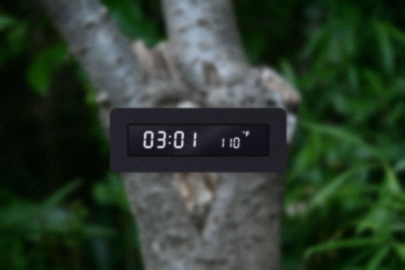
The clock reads **3:01**
